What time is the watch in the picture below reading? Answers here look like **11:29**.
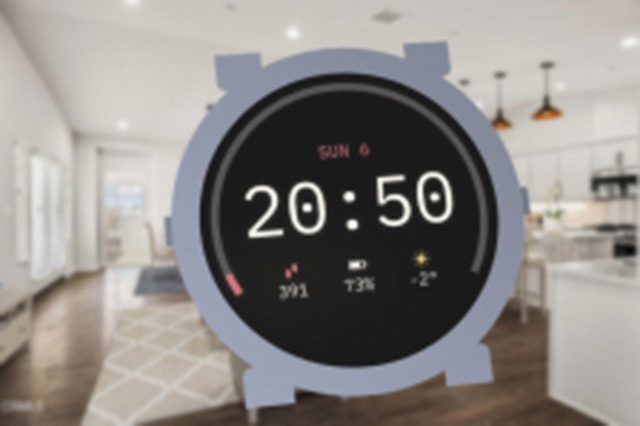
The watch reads **20:50**
